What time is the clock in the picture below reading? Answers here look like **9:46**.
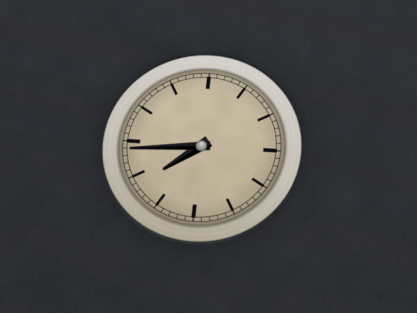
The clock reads **7:44**
